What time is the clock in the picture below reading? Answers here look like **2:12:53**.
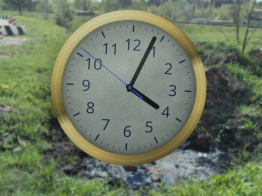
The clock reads **4:03:51**
